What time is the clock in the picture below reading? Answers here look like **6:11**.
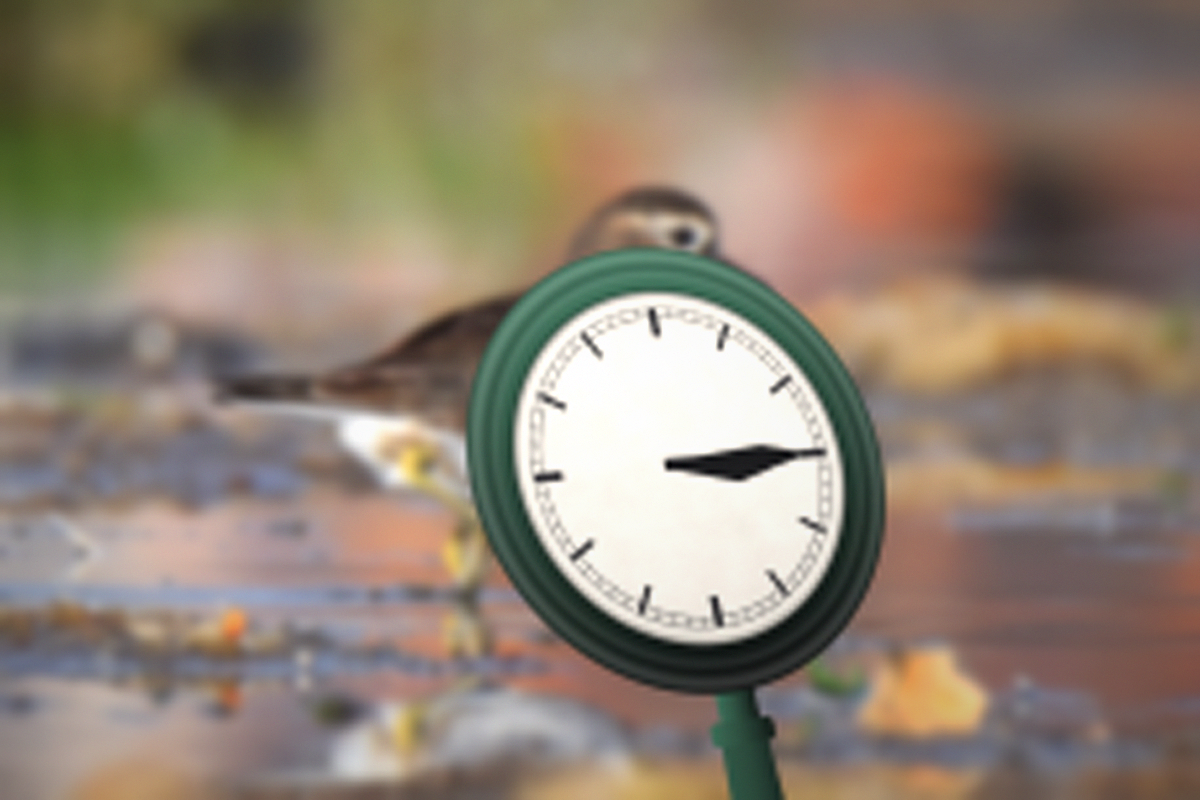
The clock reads **3:15**
